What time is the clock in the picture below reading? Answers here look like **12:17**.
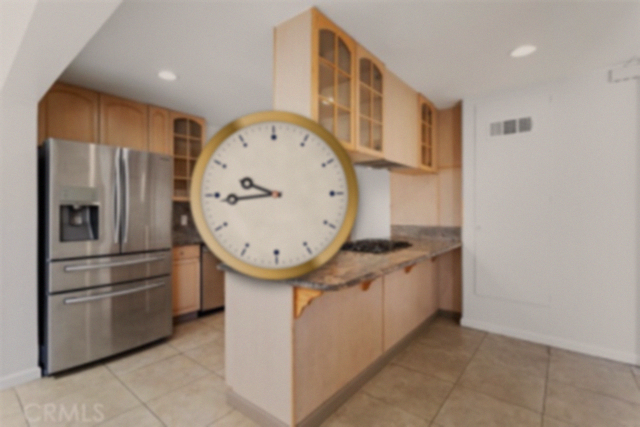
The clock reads **9:44**
